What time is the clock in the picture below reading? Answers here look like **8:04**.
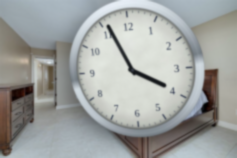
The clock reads **3:56**
